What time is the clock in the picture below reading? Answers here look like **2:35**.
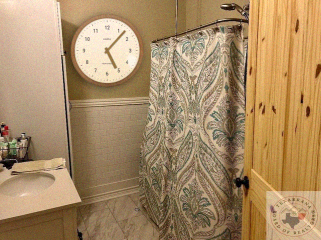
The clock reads **5:07**
